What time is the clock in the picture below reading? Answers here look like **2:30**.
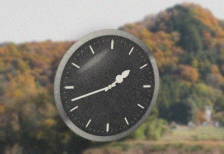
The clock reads **1:42**
